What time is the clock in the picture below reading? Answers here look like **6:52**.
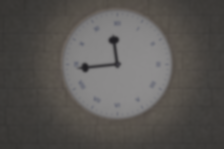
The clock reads **11:44**
